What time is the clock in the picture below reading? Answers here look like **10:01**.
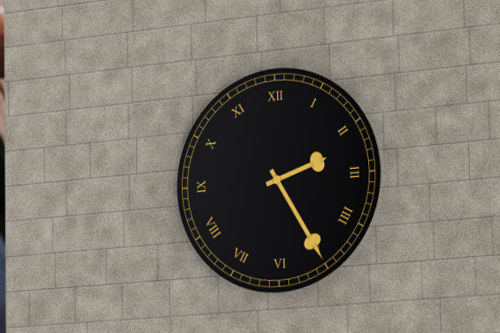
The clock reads **2:25**
